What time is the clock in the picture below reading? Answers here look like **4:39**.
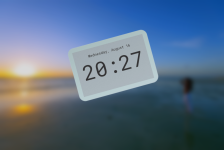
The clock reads **20:27**
